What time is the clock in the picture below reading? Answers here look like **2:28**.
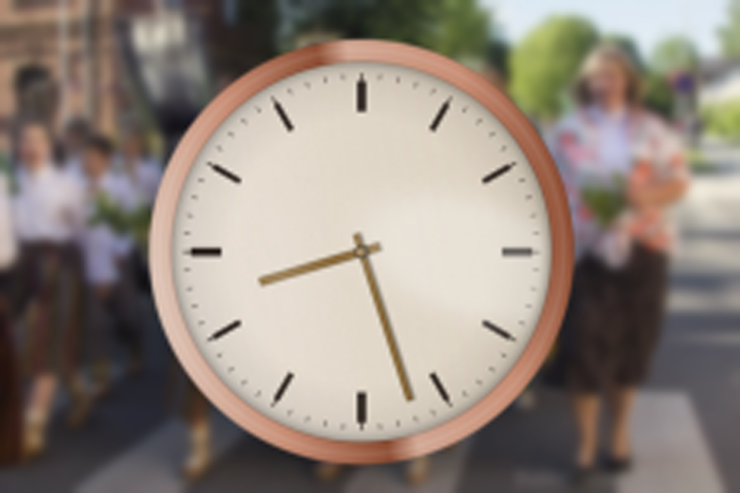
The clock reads **8:27**
